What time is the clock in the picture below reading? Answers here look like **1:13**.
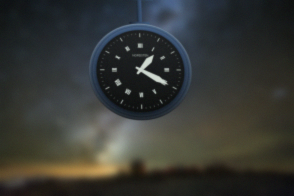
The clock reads **1:20**
